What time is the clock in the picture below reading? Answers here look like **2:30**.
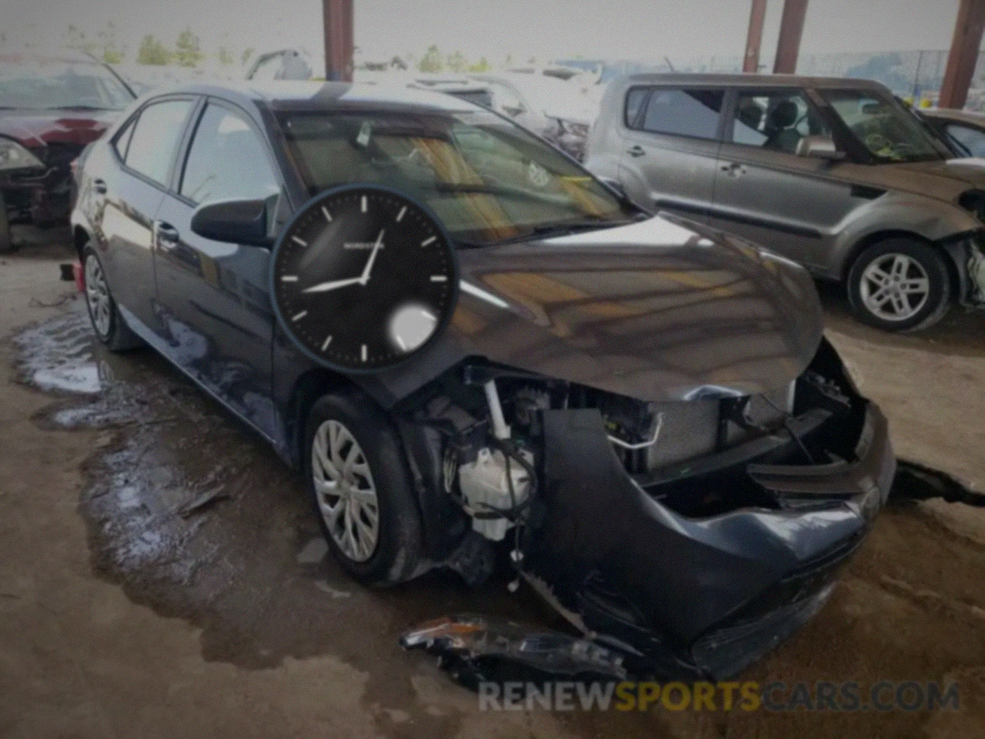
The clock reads **12:43**
